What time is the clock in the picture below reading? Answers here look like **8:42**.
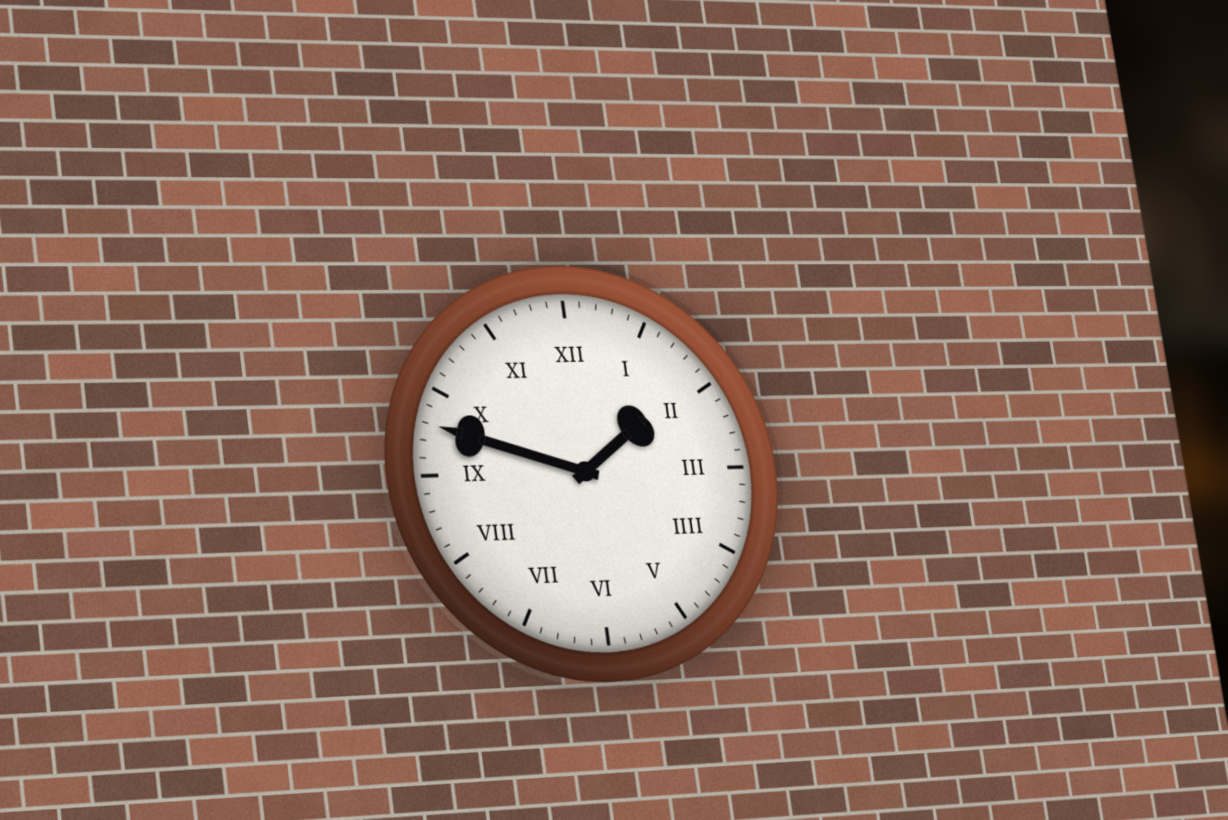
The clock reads **1:48**
